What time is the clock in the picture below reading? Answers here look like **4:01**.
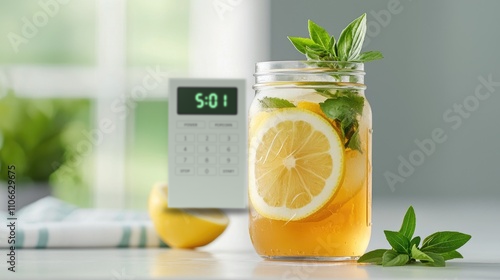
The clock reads **5:01**
